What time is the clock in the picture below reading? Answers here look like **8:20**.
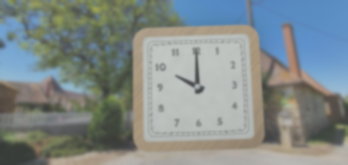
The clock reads **10:00**
